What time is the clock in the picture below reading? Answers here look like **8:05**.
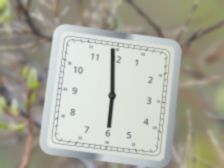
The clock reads **5:59**
